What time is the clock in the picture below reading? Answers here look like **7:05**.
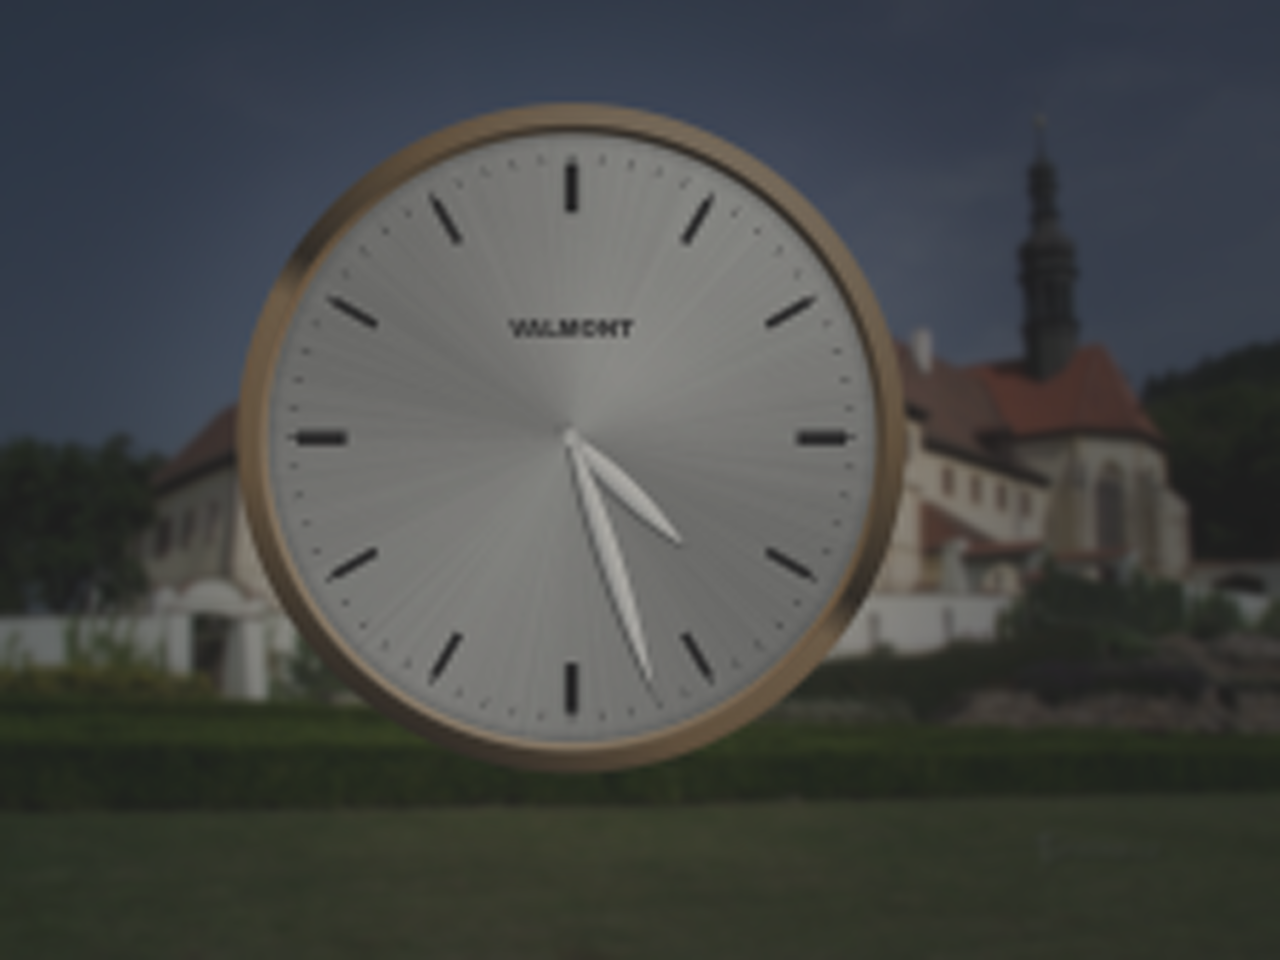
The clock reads **4:27**
